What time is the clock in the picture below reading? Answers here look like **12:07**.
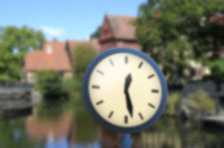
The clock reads **12:28**
